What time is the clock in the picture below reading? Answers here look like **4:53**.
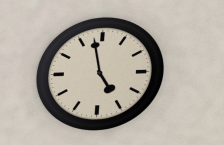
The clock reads **4:58**
